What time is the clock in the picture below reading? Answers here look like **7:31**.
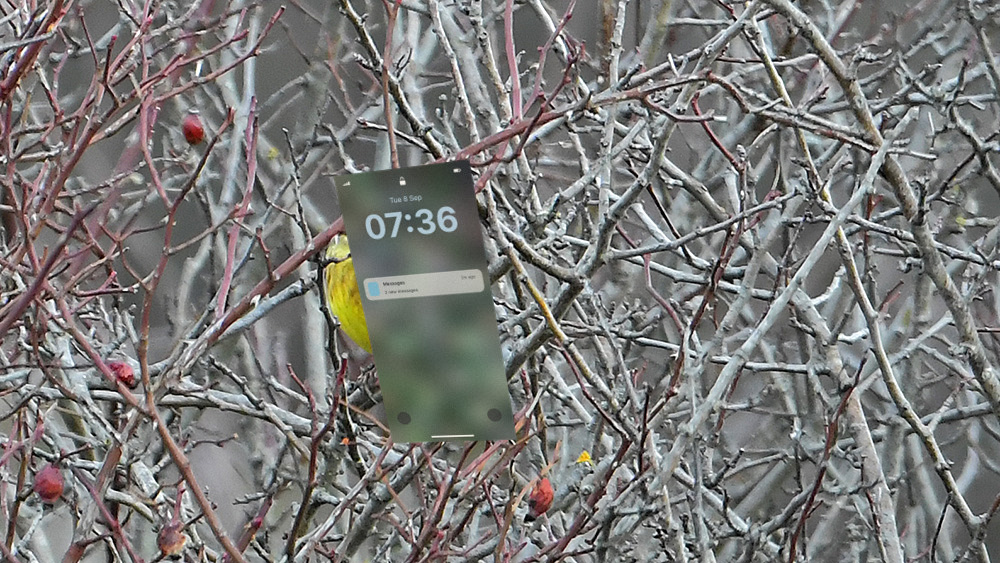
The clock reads **7:36**
